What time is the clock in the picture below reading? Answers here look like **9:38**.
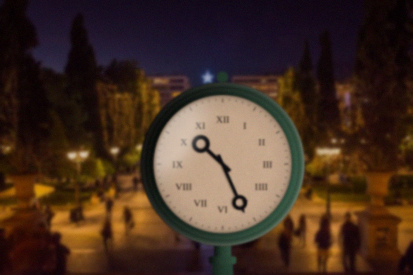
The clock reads **10:26**
